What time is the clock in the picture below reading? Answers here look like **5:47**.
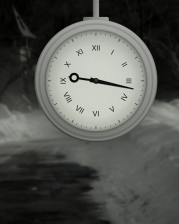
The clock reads **9:17**
